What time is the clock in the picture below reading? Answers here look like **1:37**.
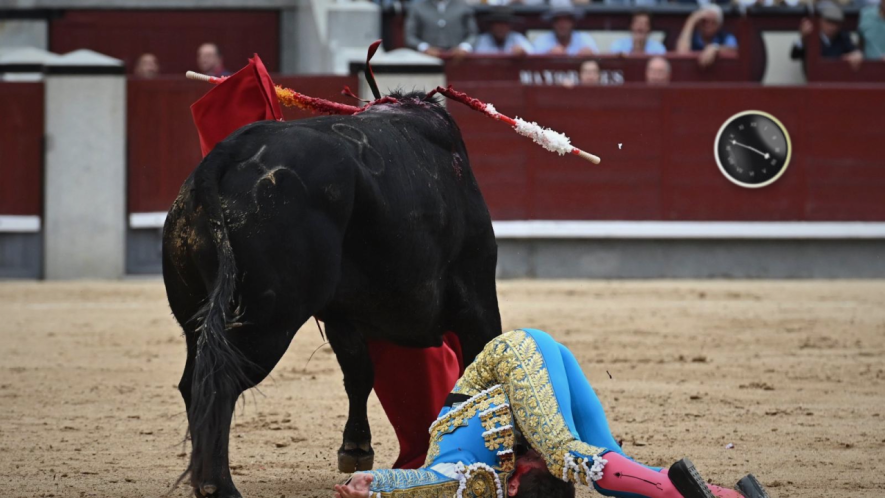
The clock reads **3:48**
